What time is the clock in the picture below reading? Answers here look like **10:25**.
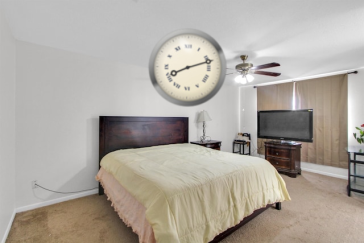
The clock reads **8:12**
